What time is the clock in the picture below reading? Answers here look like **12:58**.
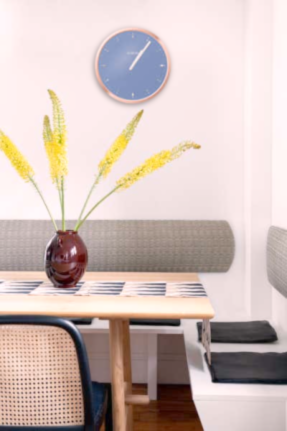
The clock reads **1:06**
